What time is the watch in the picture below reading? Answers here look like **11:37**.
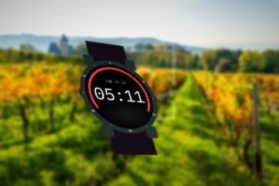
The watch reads **5:11**
